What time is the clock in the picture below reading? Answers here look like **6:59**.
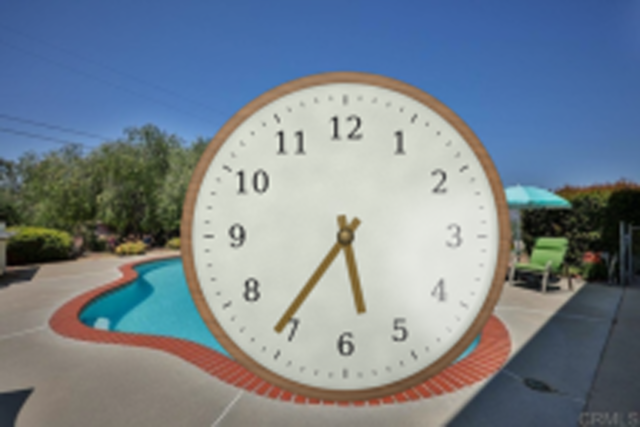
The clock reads **5:36**
